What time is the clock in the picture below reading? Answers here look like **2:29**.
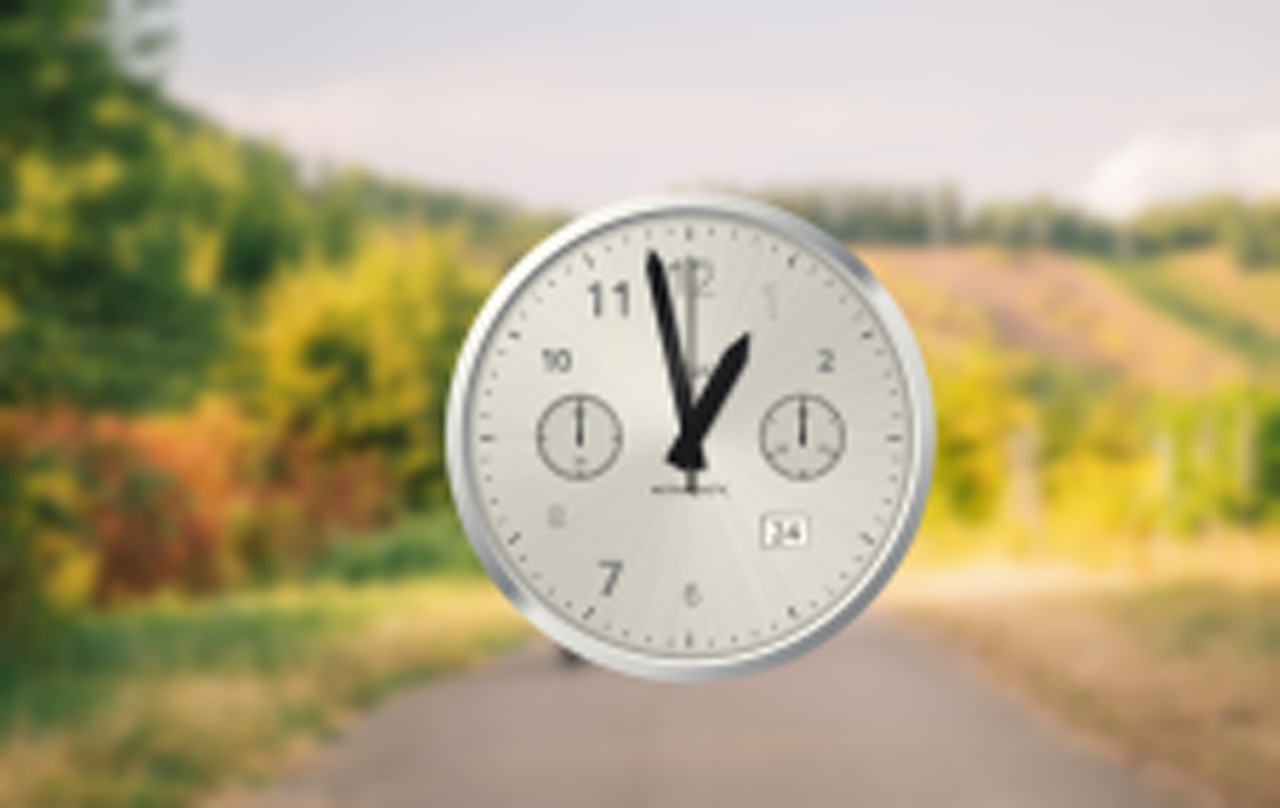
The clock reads **12:58**
